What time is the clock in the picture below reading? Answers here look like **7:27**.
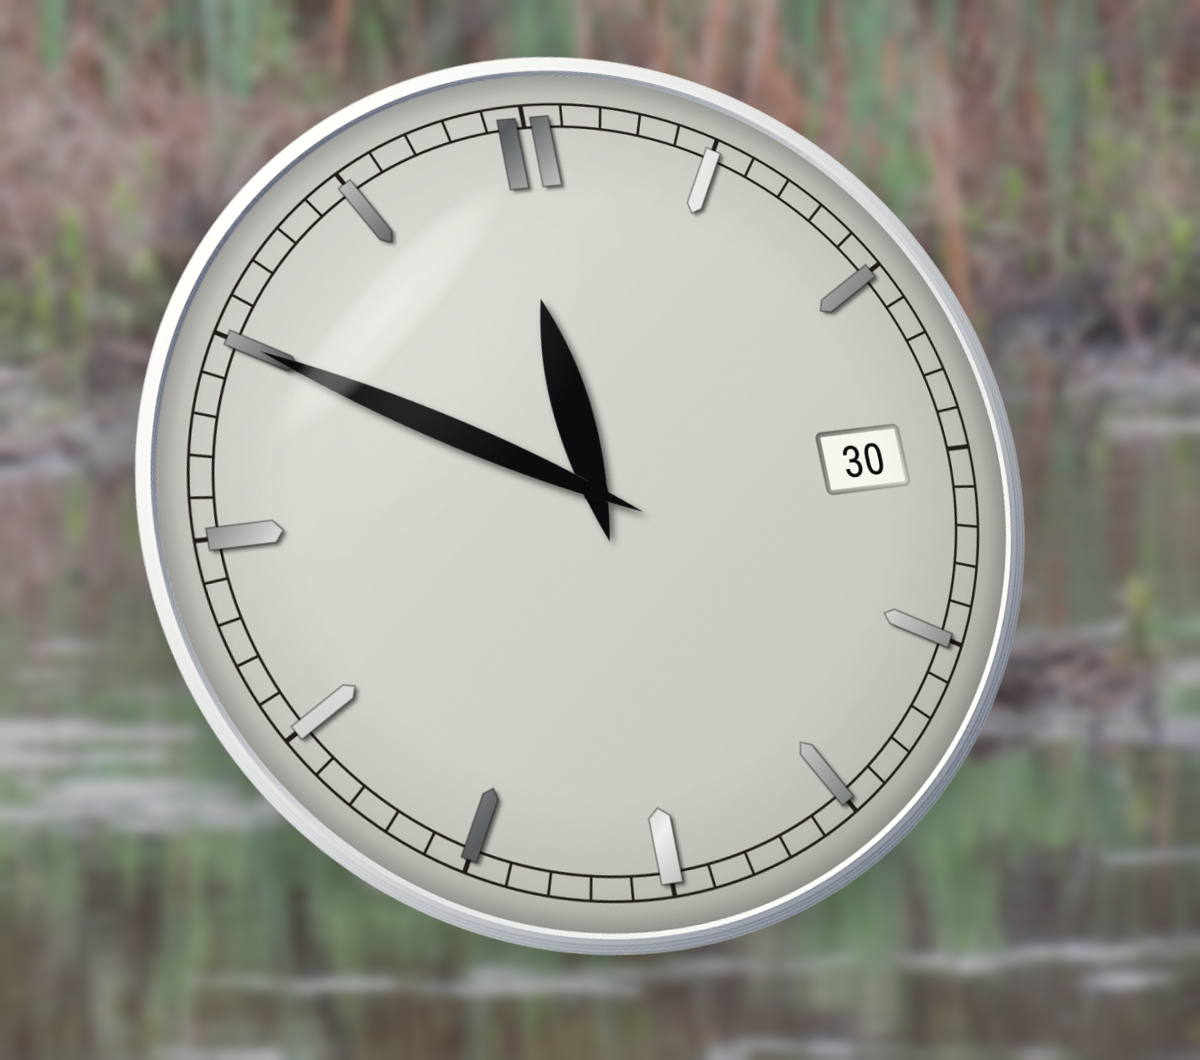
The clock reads **11:50**
